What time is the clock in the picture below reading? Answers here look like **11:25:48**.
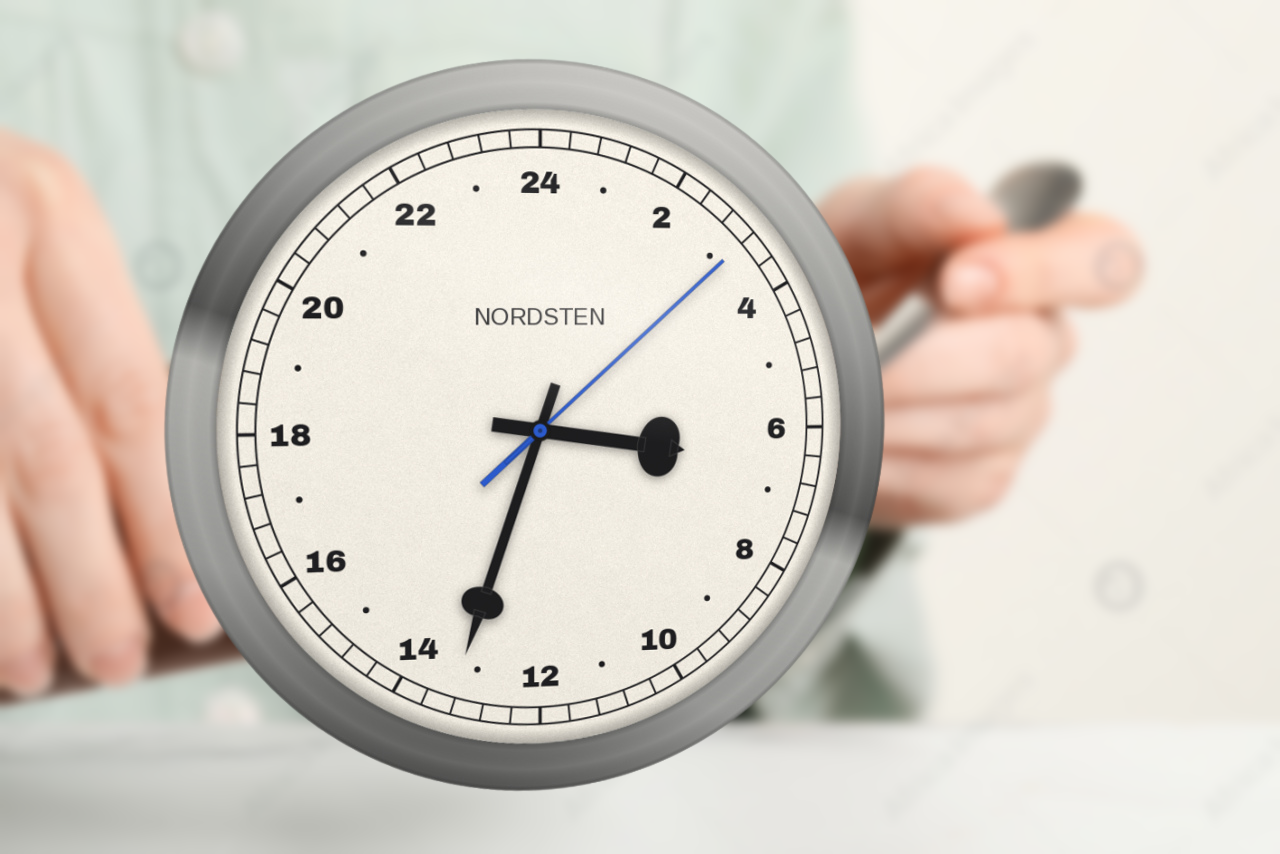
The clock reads **6:33:08**
